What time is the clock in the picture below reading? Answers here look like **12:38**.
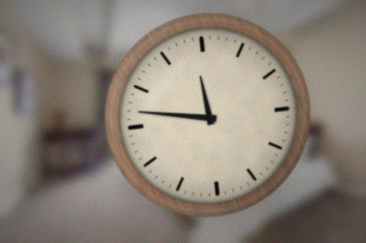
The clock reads **11:47**
